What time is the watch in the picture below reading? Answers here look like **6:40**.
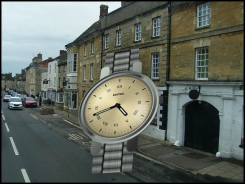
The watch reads **4:42**
